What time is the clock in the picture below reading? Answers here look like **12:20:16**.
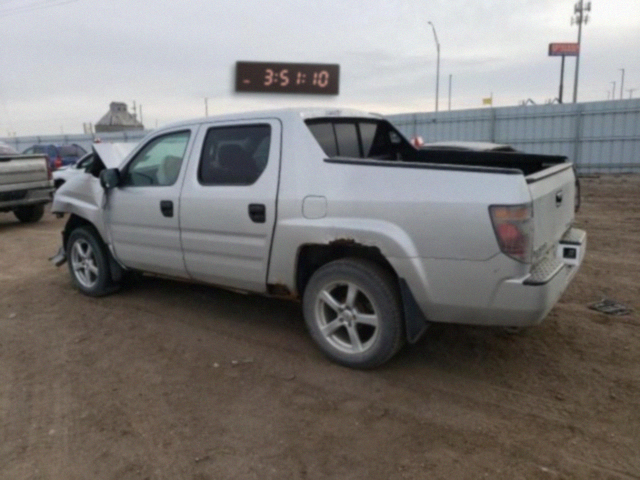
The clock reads **3:51:10**
